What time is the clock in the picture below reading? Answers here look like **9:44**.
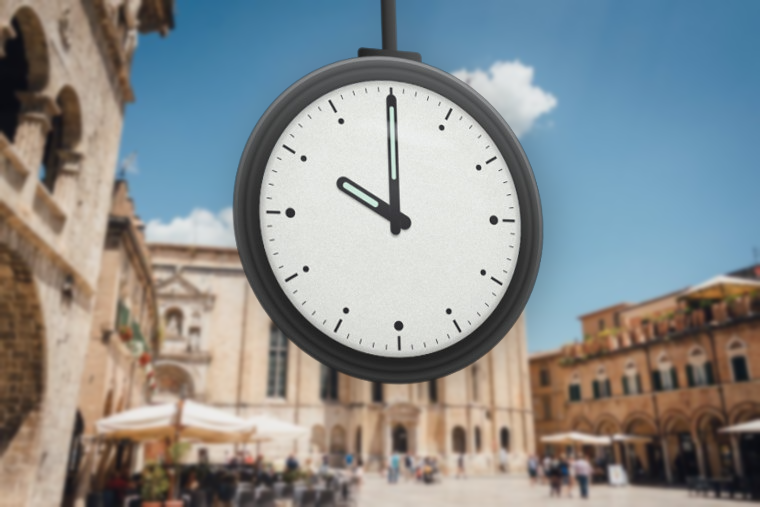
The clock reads **10:00**
